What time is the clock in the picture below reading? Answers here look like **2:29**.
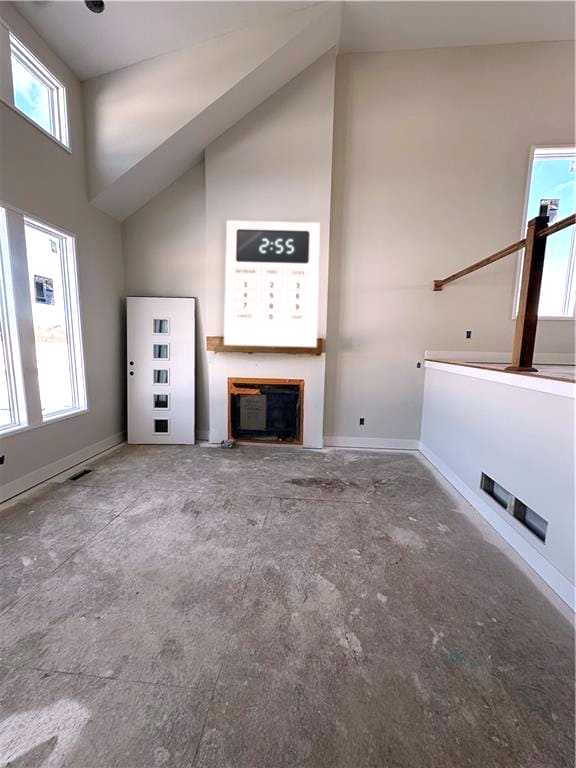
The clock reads **2:55**
